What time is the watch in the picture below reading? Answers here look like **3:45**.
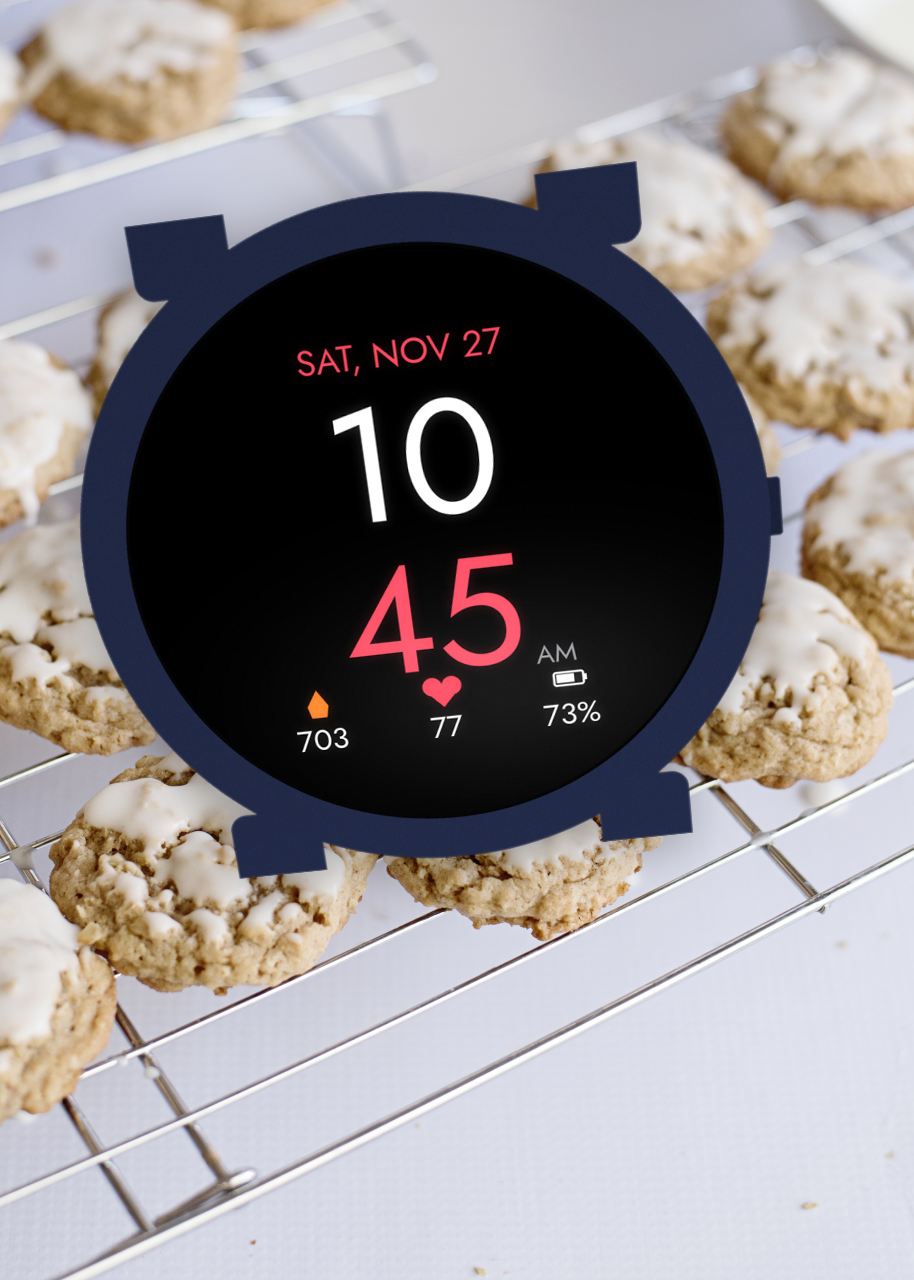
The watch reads **10:45**
